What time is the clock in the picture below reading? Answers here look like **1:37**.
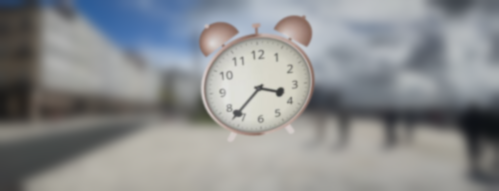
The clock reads **3:37**
